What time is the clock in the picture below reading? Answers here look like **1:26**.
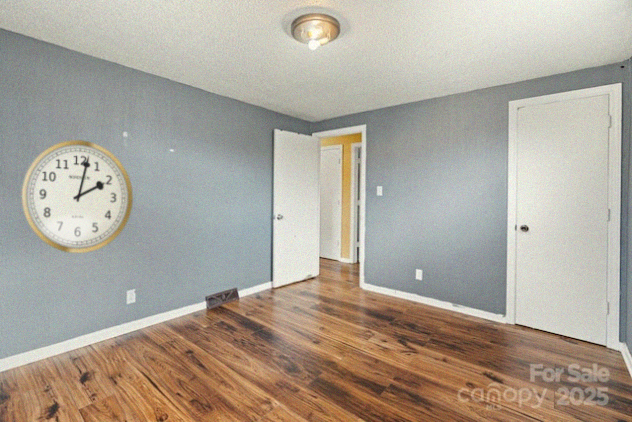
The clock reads **2:02**
